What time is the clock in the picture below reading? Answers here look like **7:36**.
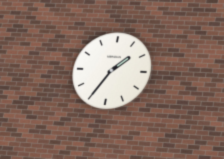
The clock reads **1:35**
